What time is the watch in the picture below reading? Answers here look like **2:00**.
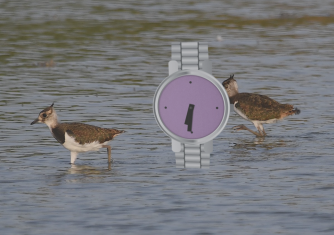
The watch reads **6:31**
